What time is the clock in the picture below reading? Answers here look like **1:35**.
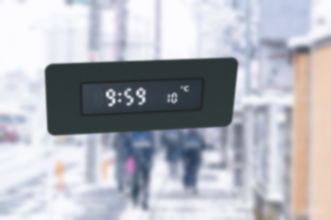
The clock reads **9:59**
